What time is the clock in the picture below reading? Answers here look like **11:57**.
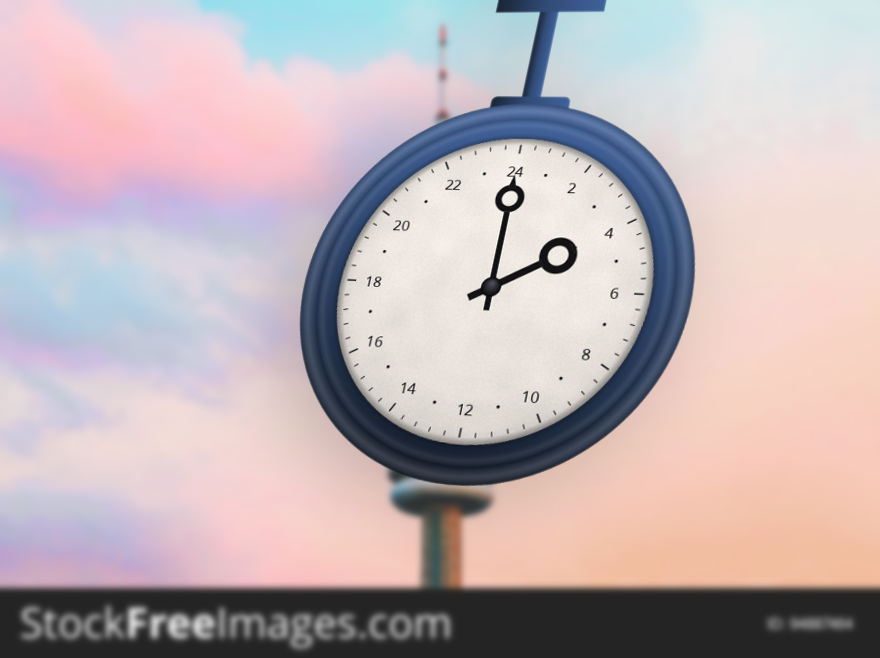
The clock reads **4:00**
